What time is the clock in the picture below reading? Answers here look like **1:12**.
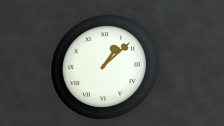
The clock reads **1:08**
